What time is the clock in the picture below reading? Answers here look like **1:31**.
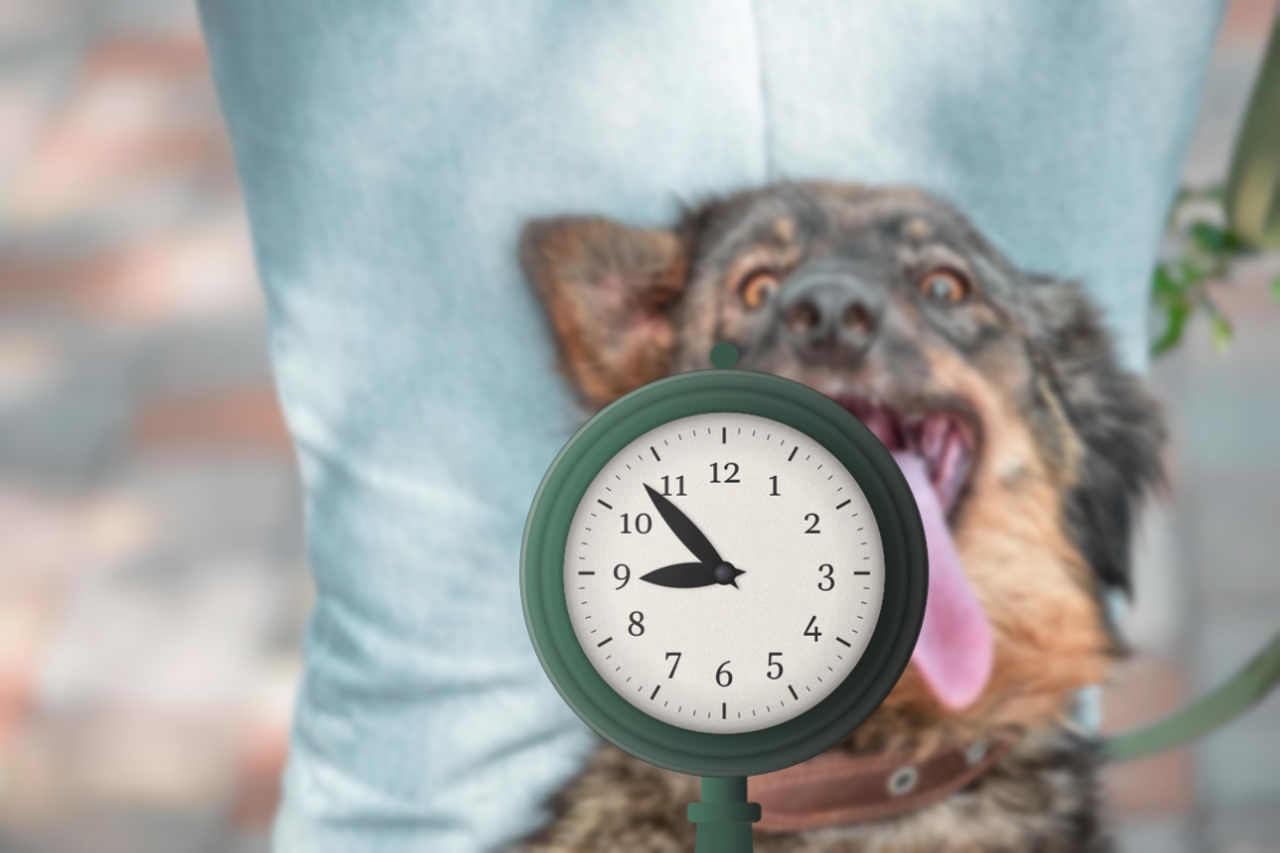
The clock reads **8:53**
